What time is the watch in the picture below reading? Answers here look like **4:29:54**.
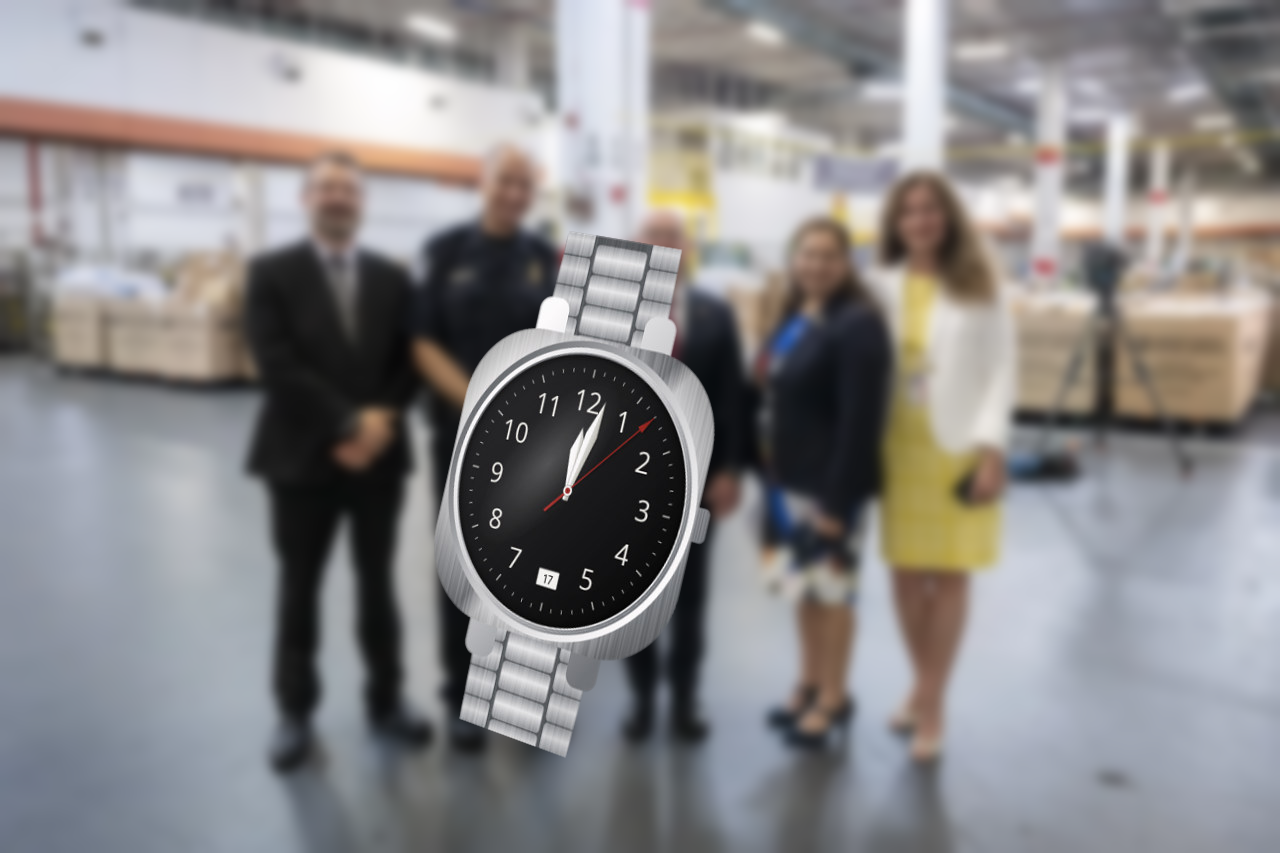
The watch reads **12:02:07**
